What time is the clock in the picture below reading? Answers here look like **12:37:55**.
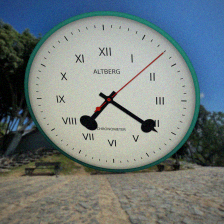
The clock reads **7:21:08**
